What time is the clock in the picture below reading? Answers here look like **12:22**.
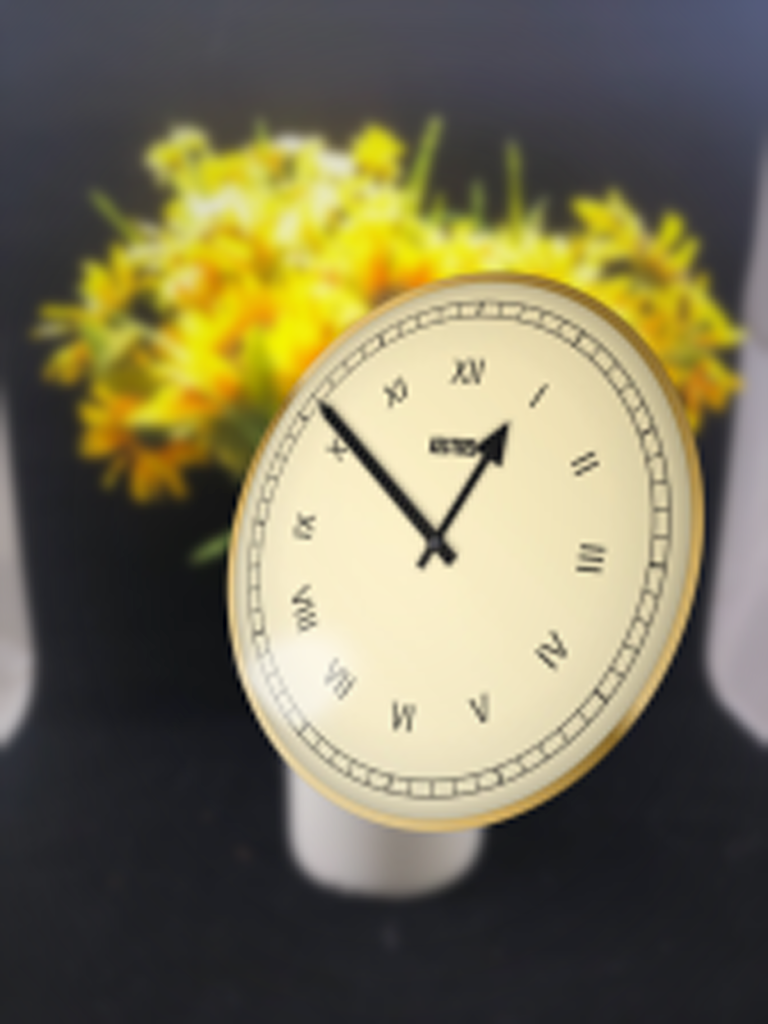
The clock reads **12:51**
